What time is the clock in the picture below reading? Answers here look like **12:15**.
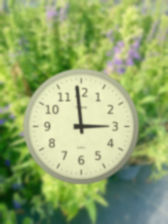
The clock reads **2:59**
